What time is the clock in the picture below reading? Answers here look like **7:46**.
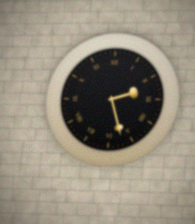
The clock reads **2:27**
